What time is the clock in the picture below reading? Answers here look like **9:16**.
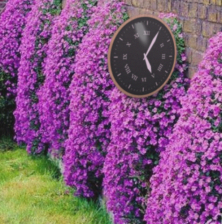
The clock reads **5:05**
